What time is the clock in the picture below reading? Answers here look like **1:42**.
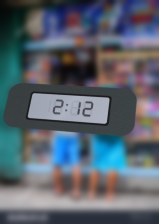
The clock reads **2:12**
